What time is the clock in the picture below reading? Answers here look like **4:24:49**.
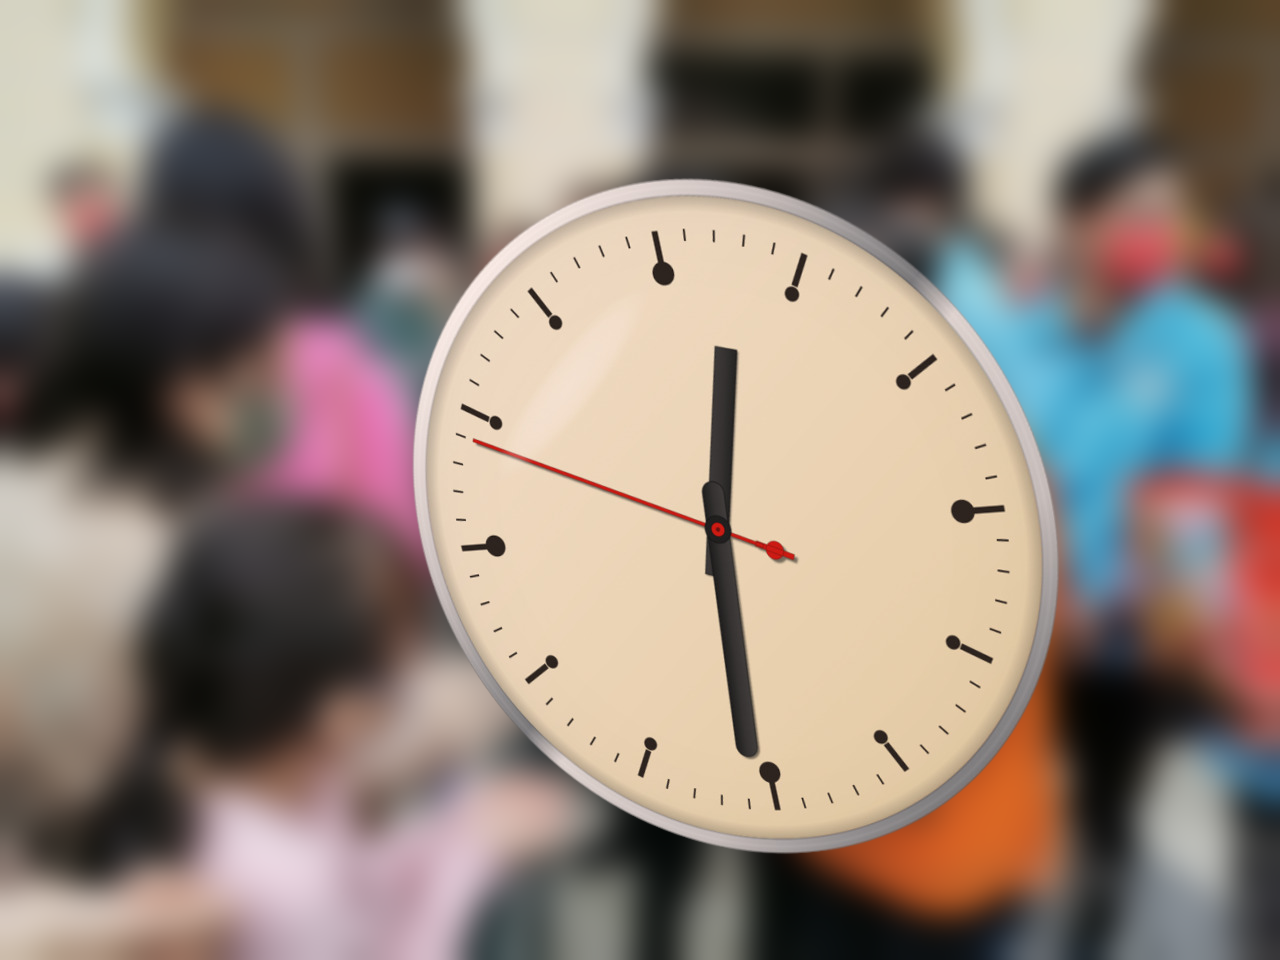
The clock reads **12:30:49**
